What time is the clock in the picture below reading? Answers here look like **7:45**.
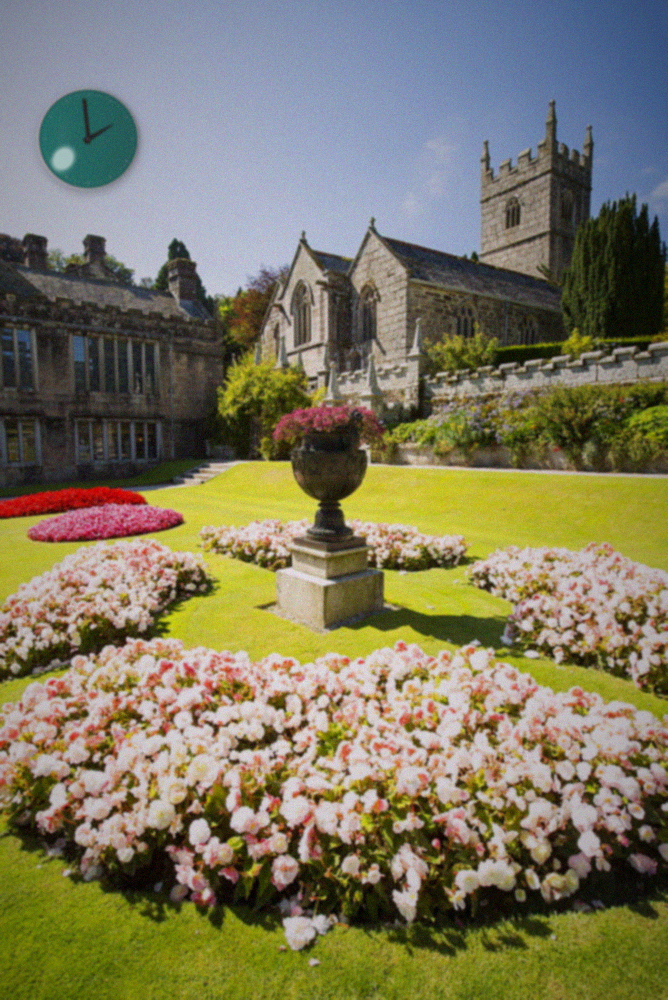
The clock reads **1:59**
